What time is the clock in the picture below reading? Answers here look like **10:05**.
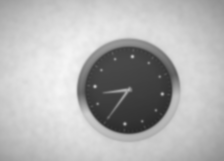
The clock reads **8:35**
